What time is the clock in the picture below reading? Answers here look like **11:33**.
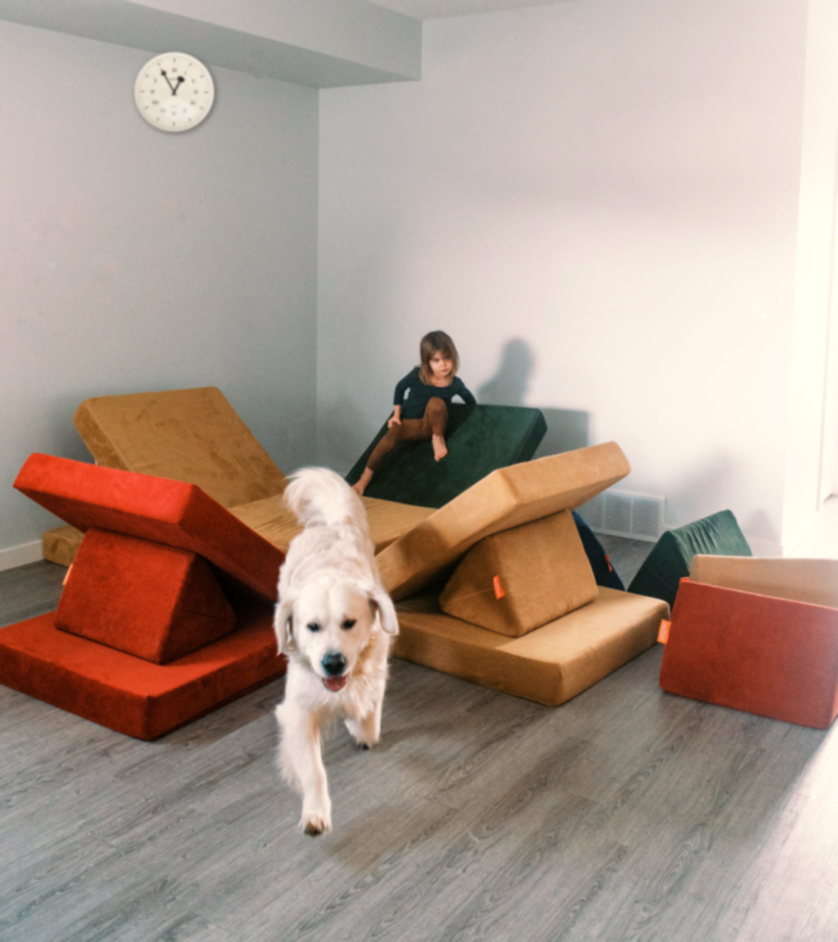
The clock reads **12:55**
